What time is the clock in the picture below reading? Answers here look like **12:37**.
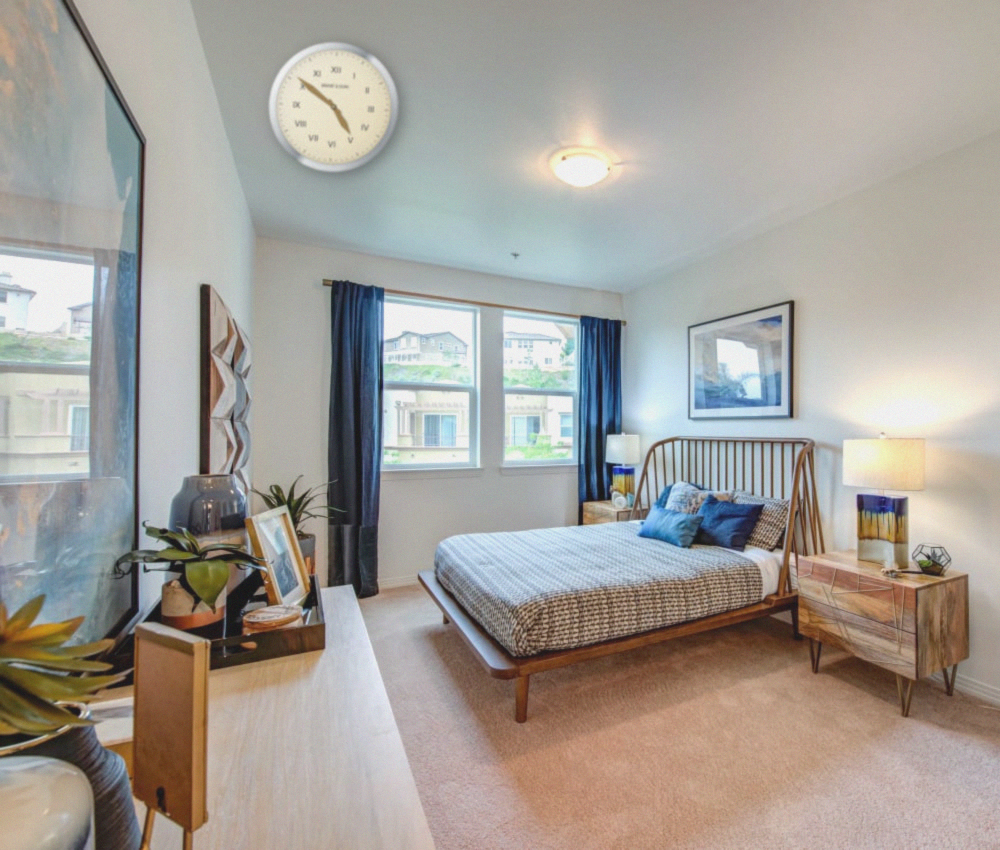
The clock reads **4:51**
